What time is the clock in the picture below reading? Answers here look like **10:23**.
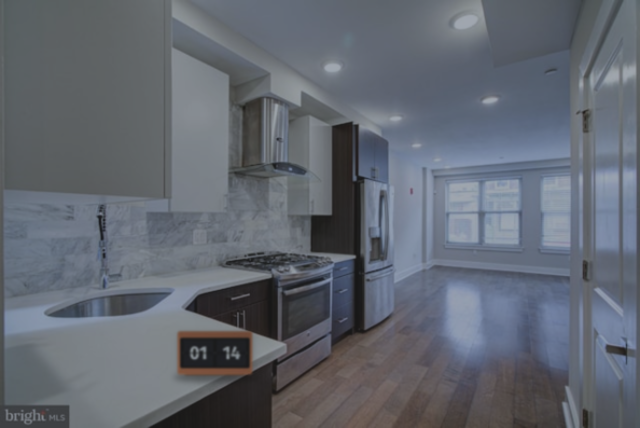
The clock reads **1:14**
